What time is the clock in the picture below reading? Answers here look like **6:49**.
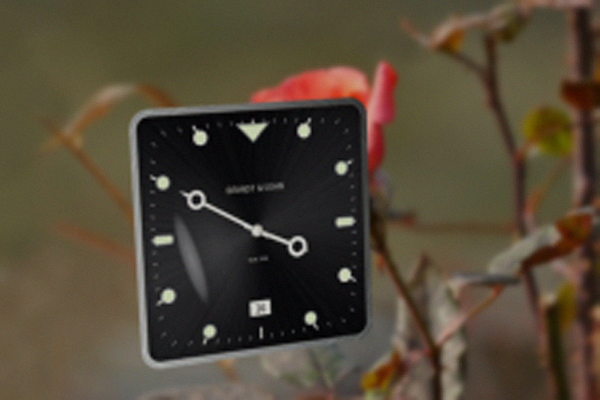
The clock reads **3:50**
